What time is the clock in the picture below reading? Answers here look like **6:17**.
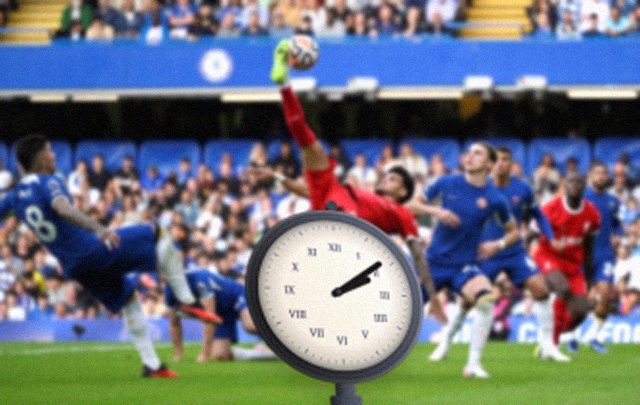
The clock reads **2:09**
